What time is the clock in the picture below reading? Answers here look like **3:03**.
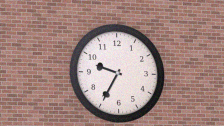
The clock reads **9:35**
